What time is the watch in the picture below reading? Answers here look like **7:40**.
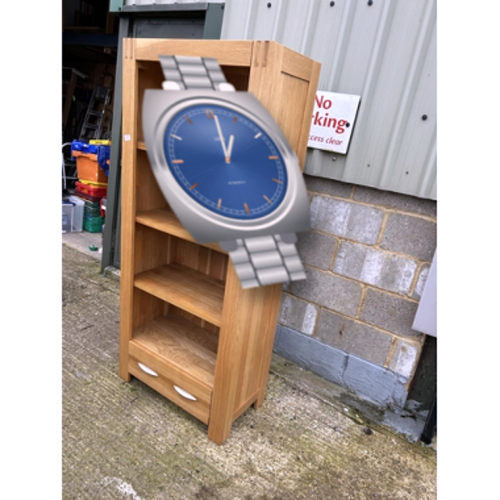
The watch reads **1:01**
